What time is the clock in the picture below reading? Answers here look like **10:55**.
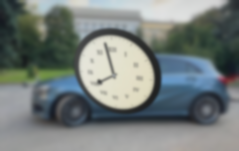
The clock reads **7:58**
